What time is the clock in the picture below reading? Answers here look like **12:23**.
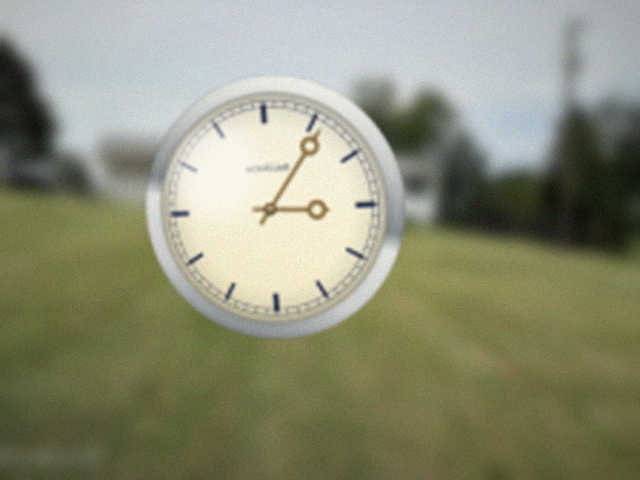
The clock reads **3:06**
